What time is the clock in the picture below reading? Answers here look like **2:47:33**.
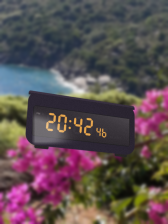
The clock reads **20:42:46**
